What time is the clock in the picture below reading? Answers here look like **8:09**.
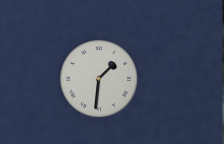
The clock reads **1:31**
